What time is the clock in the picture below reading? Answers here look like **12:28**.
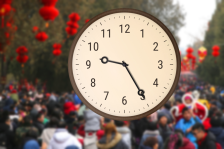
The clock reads **9:25**
